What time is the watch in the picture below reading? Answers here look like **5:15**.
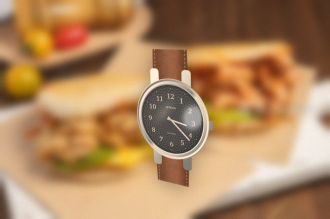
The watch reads **3:22**
